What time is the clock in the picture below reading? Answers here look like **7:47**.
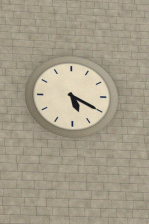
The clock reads **5:20**
